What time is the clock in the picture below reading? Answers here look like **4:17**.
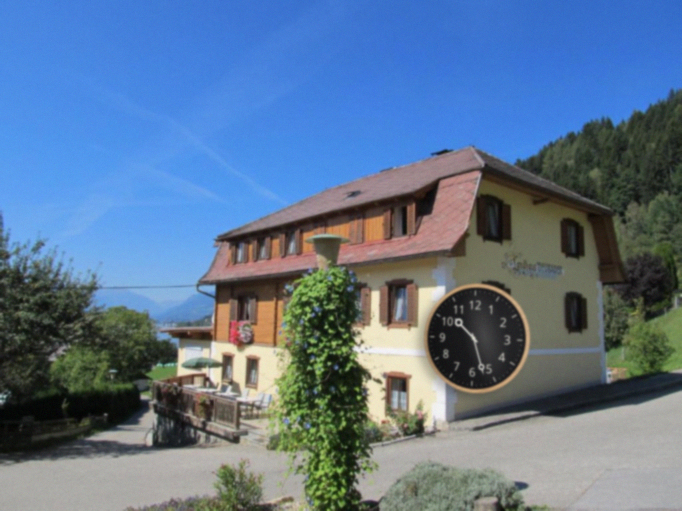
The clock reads **10:27**
